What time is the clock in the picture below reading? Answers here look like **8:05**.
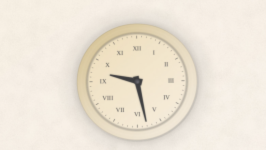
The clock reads **9:28**
